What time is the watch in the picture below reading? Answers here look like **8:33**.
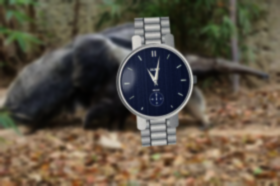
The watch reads **11:02**
